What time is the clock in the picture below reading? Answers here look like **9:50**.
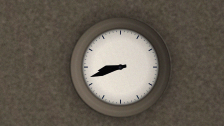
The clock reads **8:42**
